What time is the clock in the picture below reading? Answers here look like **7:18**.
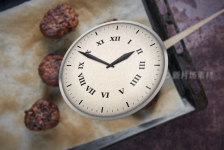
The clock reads **1:49**
